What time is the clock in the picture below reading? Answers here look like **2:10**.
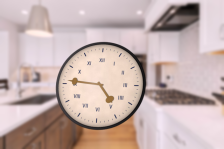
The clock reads **4:46**
